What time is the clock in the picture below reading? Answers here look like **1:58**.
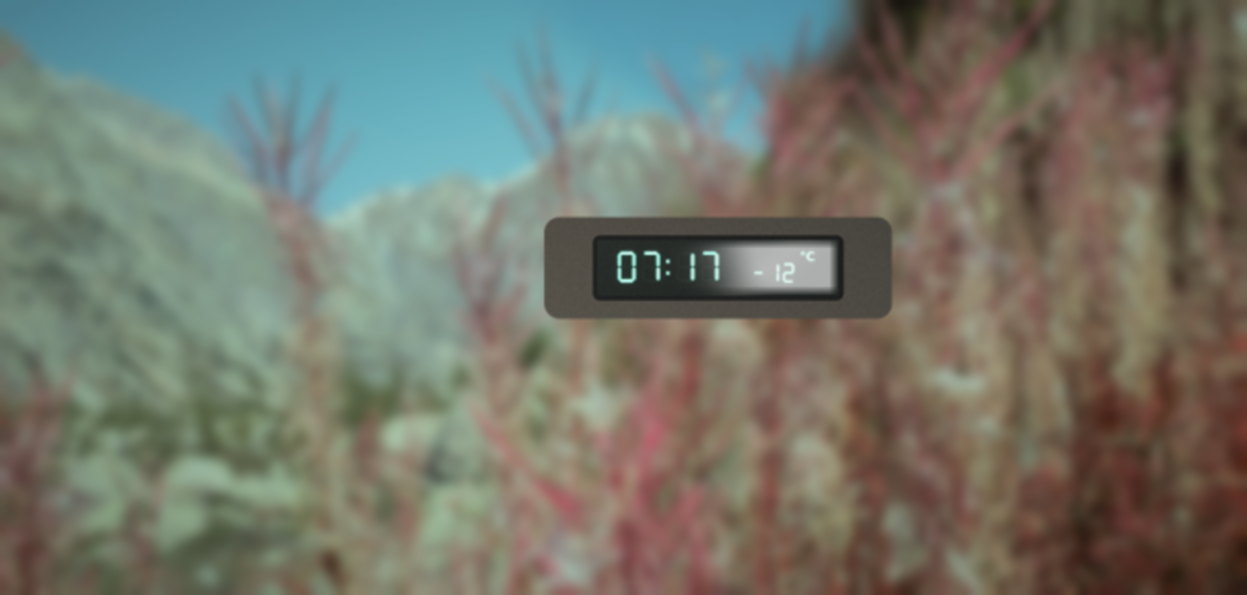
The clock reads **7:17**
